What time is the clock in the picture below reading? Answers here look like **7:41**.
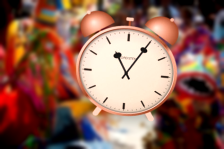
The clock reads **11:05**
